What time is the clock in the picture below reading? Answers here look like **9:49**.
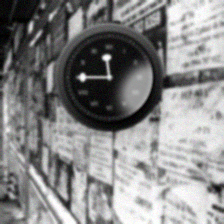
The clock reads **11:45**
